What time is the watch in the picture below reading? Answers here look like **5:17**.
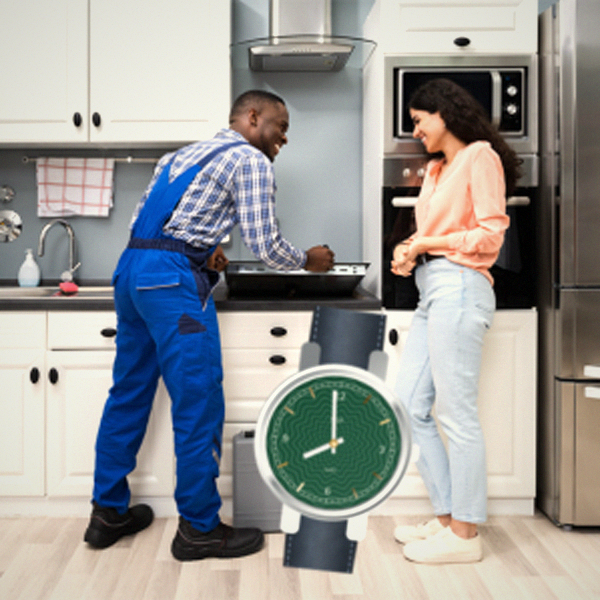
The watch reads **7:59**
